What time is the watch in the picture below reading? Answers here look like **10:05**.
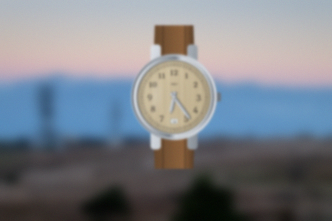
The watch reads **6:24**
